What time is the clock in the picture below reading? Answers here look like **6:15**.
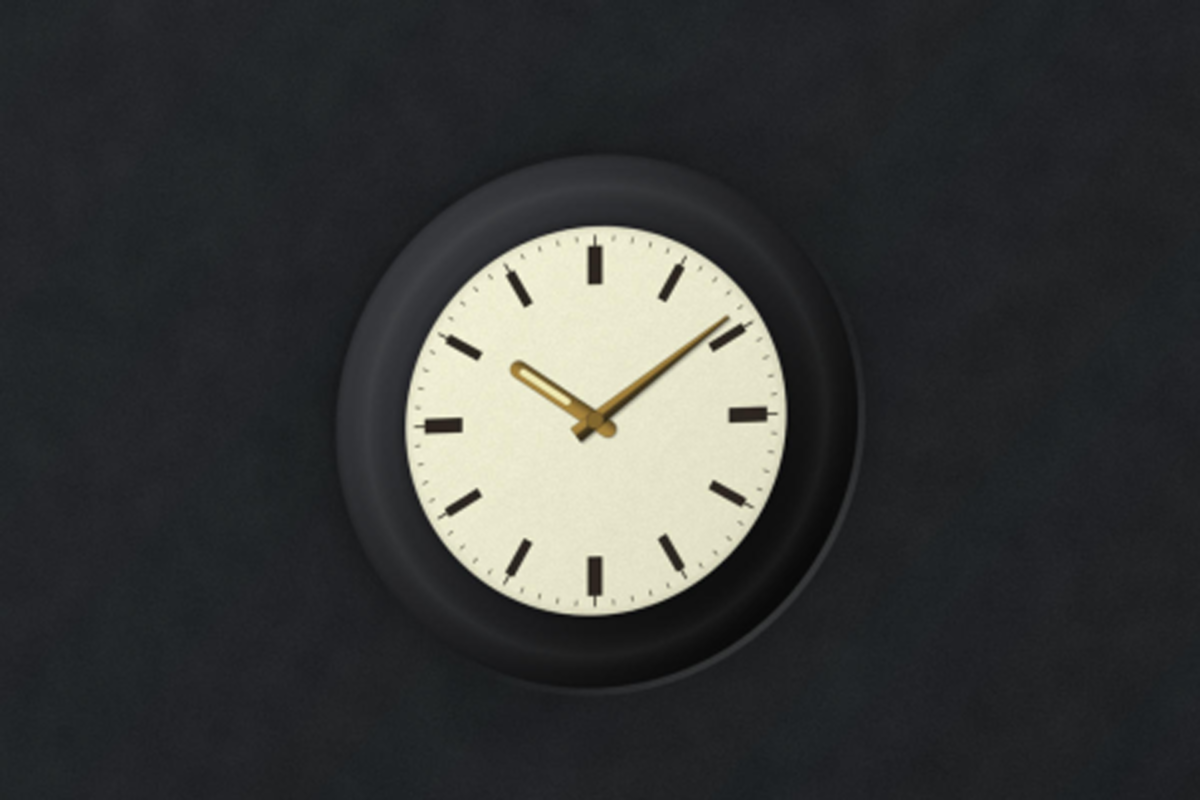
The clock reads **10:09**
